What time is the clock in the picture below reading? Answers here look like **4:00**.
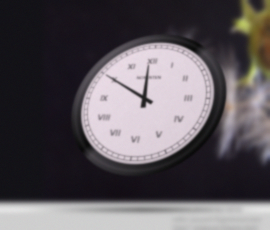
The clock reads **11:50**
